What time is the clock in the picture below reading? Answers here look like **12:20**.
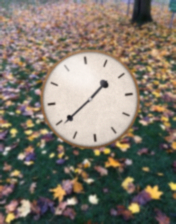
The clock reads **1:39**
